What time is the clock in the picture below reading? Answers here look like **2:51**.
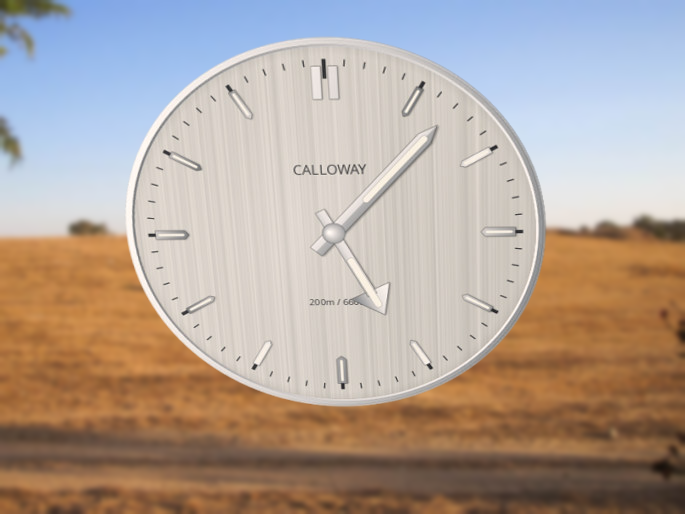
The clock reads **5:07**
